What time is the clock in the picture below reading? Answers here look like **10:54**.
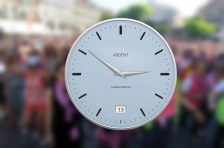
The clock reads **2:51**
